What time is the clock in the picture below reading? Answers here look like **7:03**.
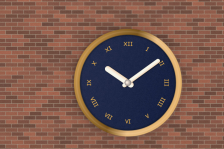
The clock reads **10:09**
